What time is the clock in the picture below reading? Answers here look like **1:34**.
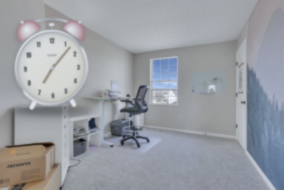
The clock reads **7:07**
